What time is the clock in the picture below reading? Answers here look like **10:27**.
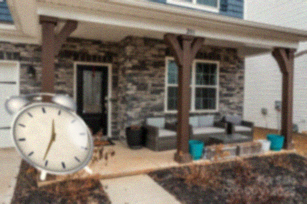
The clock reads **12:36**
